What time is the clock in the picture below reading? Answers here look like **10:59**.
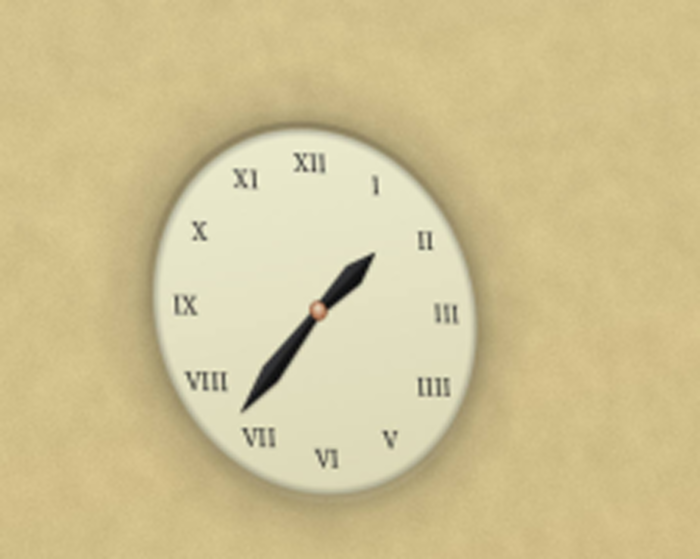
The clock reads **1:37**
